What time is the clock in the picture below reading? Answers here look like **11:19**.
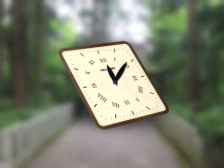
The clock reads **12:09**
